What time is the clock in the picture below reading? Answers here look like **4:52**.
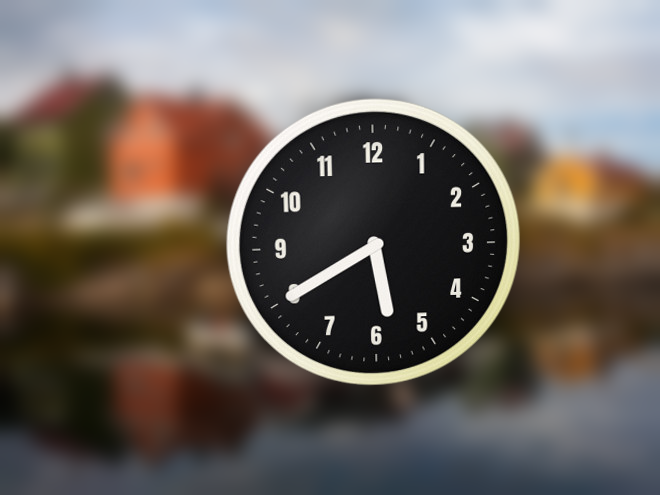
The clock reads **5:40**
